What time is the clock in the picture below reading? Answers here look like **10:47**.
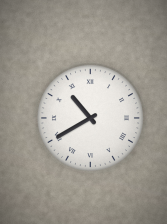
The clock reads **10:40**
